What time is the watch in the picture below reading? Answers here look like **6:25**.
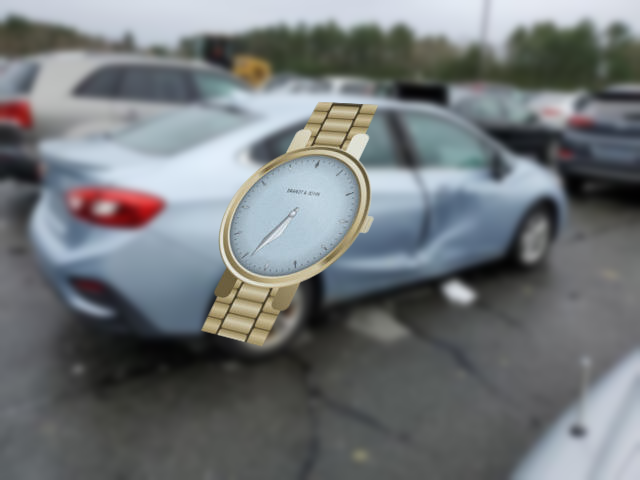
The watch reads **6:34**
